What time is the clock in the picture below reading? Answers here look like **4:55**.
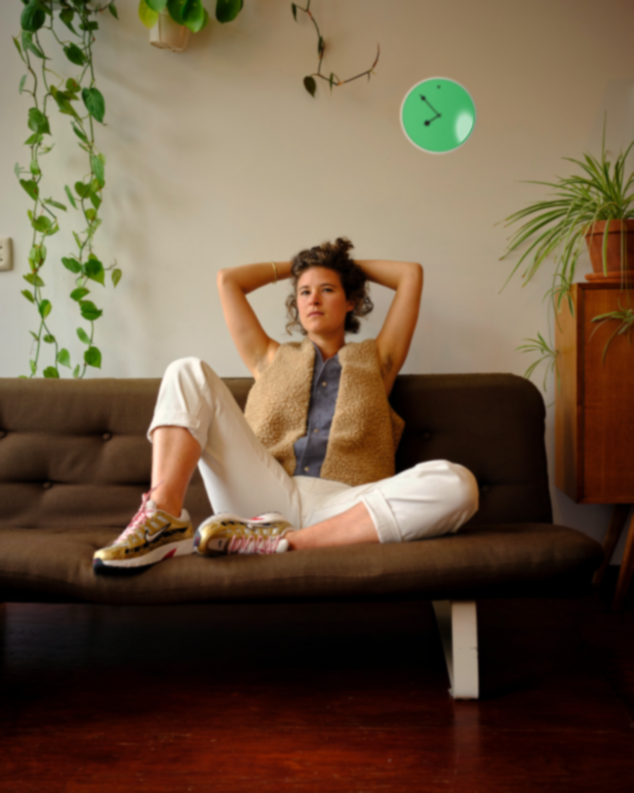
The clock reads **7:53**
